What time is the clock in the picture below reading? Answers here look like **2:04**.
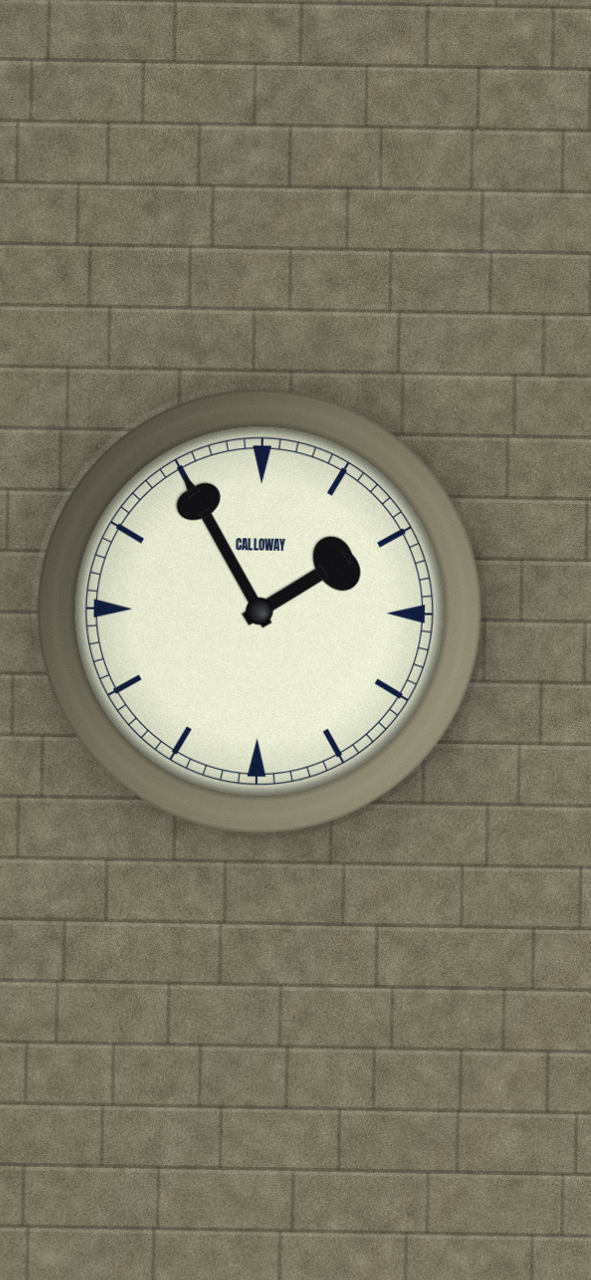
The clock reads **1:55**
